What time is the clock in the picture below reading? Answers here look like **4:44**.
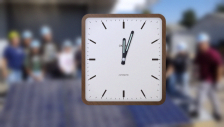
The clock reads **12:03**
